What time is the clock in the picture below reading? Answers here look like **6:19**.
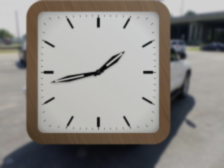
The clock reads **1:43**
